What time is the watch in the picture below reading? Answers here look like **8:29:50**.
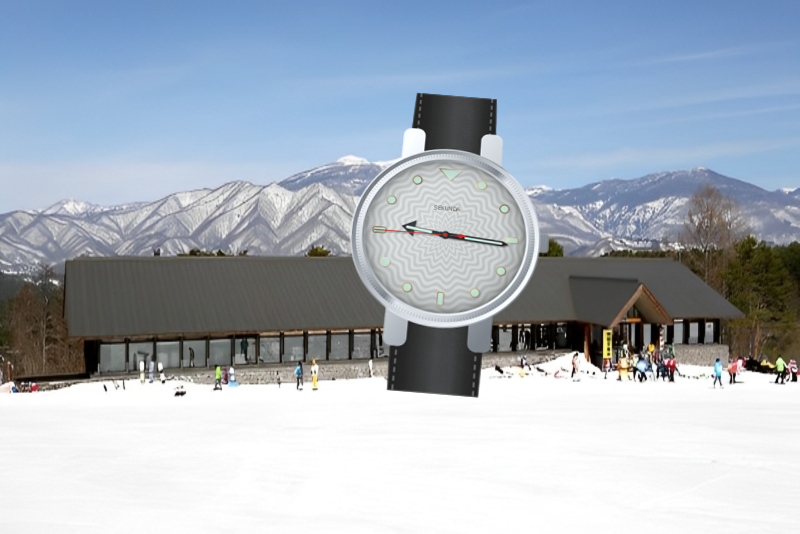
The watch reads **9:15:45**
